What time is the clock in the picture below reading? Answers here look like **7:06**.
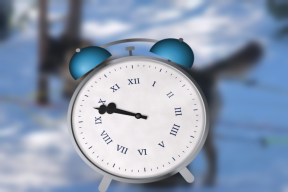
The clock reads **9:48**
